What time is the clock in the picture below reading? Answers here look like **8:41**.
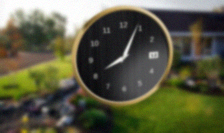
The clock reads **8:04**
